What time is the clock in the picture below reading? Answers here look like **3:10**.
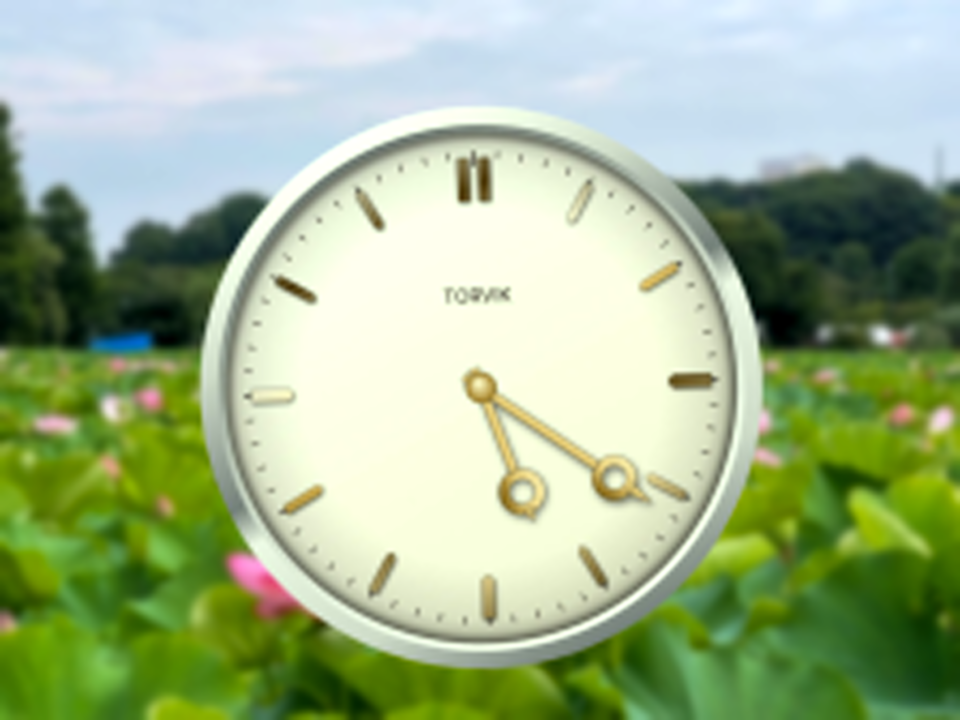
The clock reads **5:21**
